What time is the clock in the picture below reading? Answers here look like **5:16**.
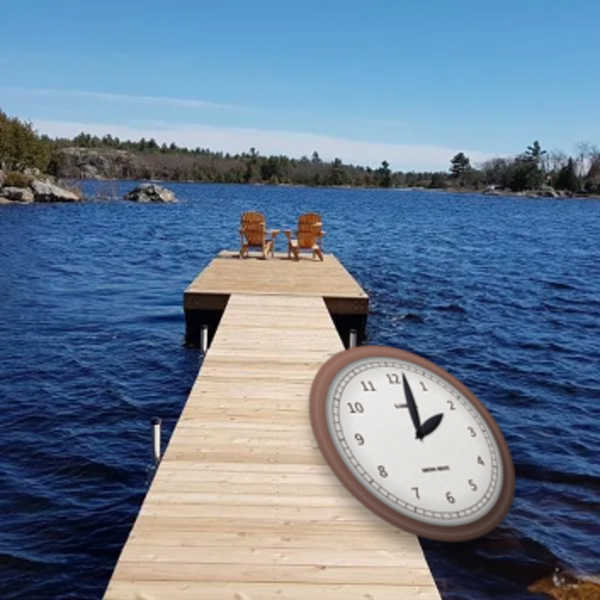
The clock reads **2:02**
